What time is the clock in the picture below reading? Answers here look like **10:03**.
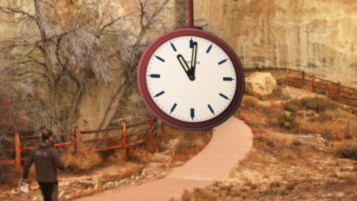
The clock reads **11:01**
